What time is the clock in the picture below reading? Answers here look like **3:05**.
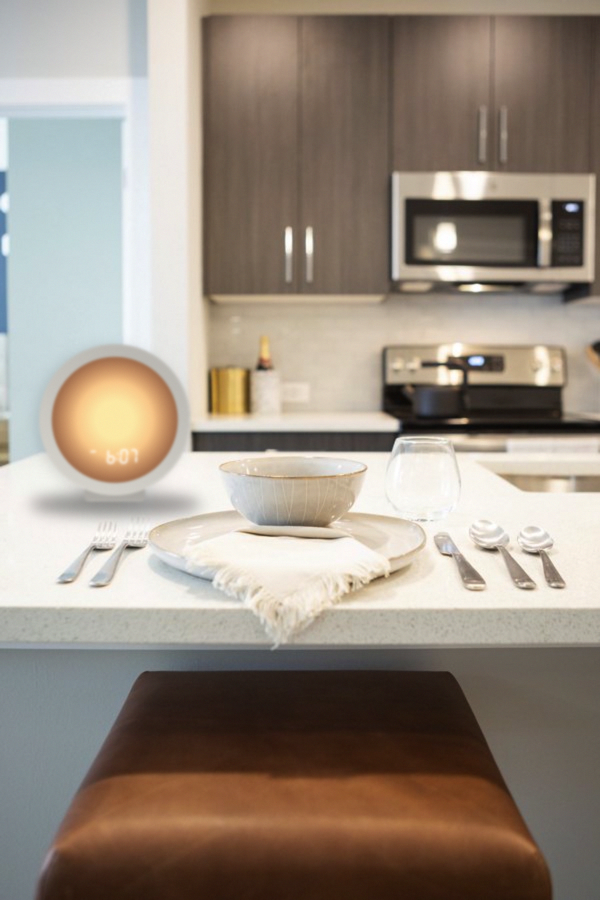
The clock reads **6:07**
